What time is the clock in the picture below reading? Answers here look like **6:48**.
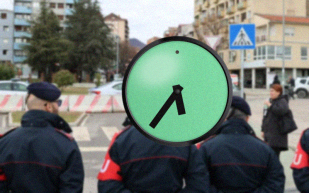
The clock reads **5:36**
